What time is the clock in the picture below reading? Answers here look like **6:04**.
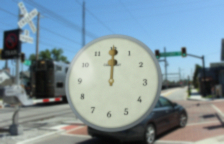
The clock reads **12:00**
